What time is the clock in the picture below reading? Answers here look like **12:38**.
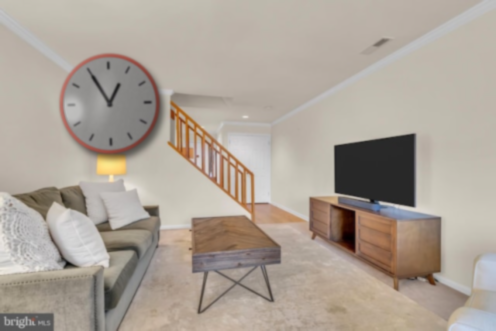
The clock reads **12:55**
